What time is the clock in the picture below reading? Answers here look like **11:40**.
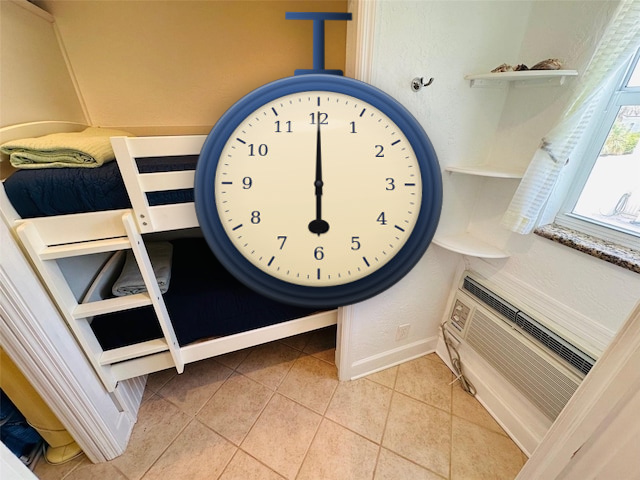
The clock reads **6:00**
